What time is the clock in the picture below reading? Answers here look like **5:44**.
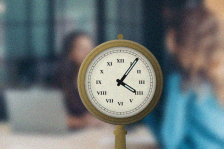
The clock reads **4:06**
